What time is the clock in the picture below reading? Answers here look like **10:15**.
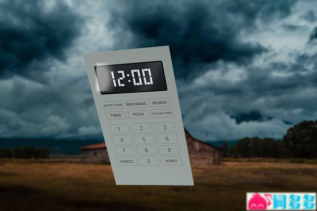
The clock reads **12:00**
